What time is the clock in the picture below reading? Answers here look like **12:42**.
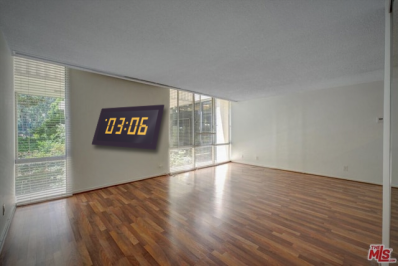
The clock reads **3:06**
